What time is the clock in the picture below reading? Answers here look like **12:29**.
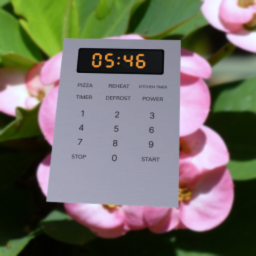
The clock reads **5:46**
